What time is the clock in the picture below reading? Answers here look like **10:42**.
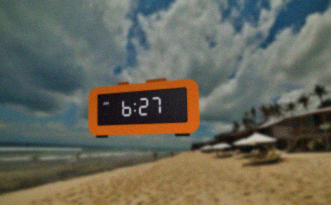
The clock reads **6:27**
